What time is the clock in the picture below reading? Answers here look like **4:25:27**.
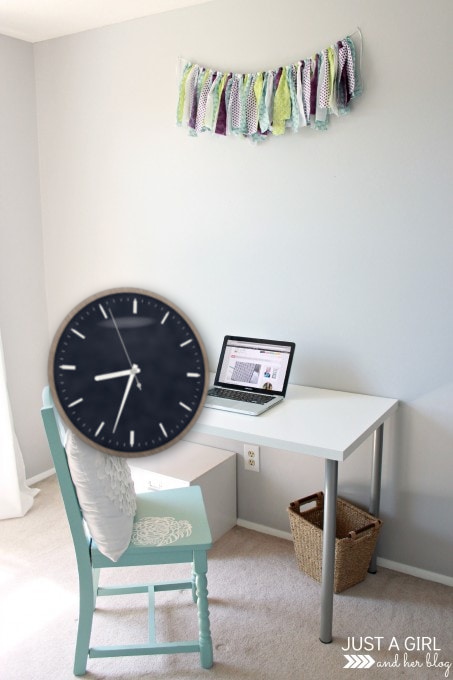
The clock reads **8:32:56**
